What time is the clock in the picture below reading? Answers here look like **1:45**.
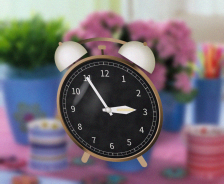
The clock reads **2:55**
